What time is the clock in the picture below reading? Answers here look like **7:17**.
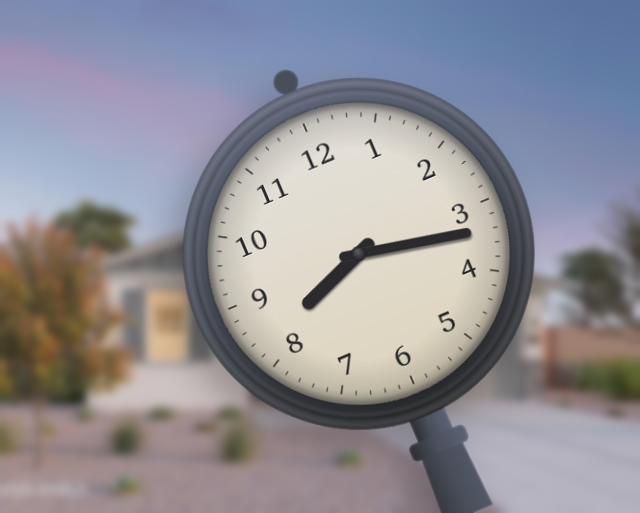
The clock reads **8:17**
